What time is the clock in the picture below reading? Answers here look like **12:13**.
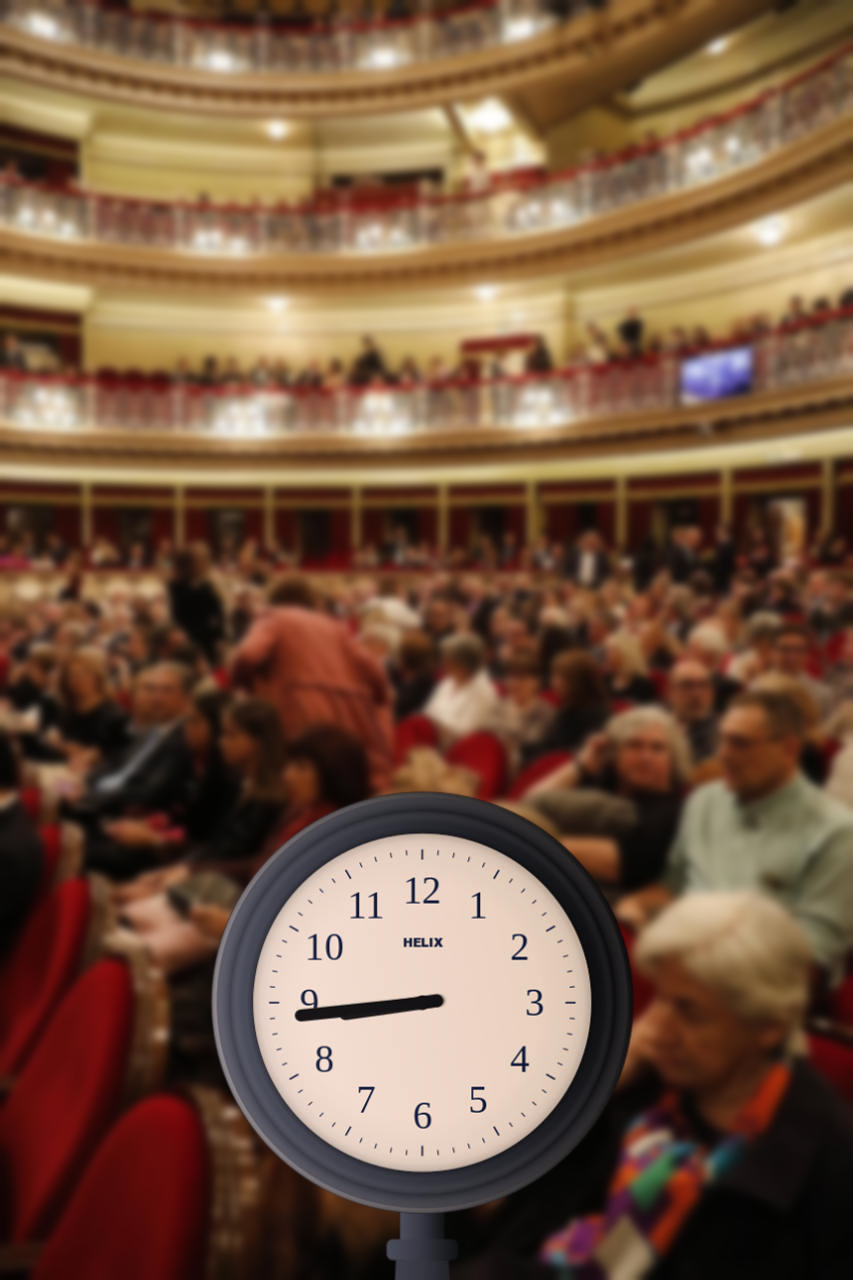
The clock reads **8:44**
